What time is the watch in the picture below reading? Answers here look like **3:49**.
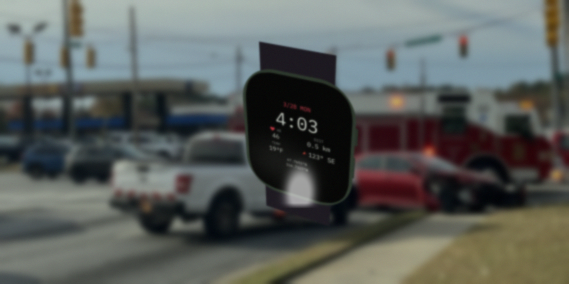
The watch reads **4:03**
